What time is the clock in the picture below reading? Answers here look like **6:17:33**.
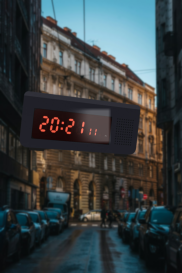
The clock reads **20:21:11**
